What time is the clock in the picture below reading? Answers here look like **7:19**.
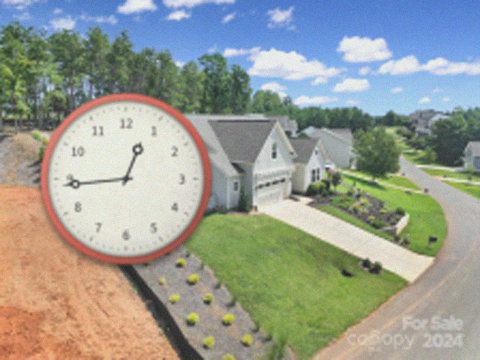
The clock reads **12:44**
